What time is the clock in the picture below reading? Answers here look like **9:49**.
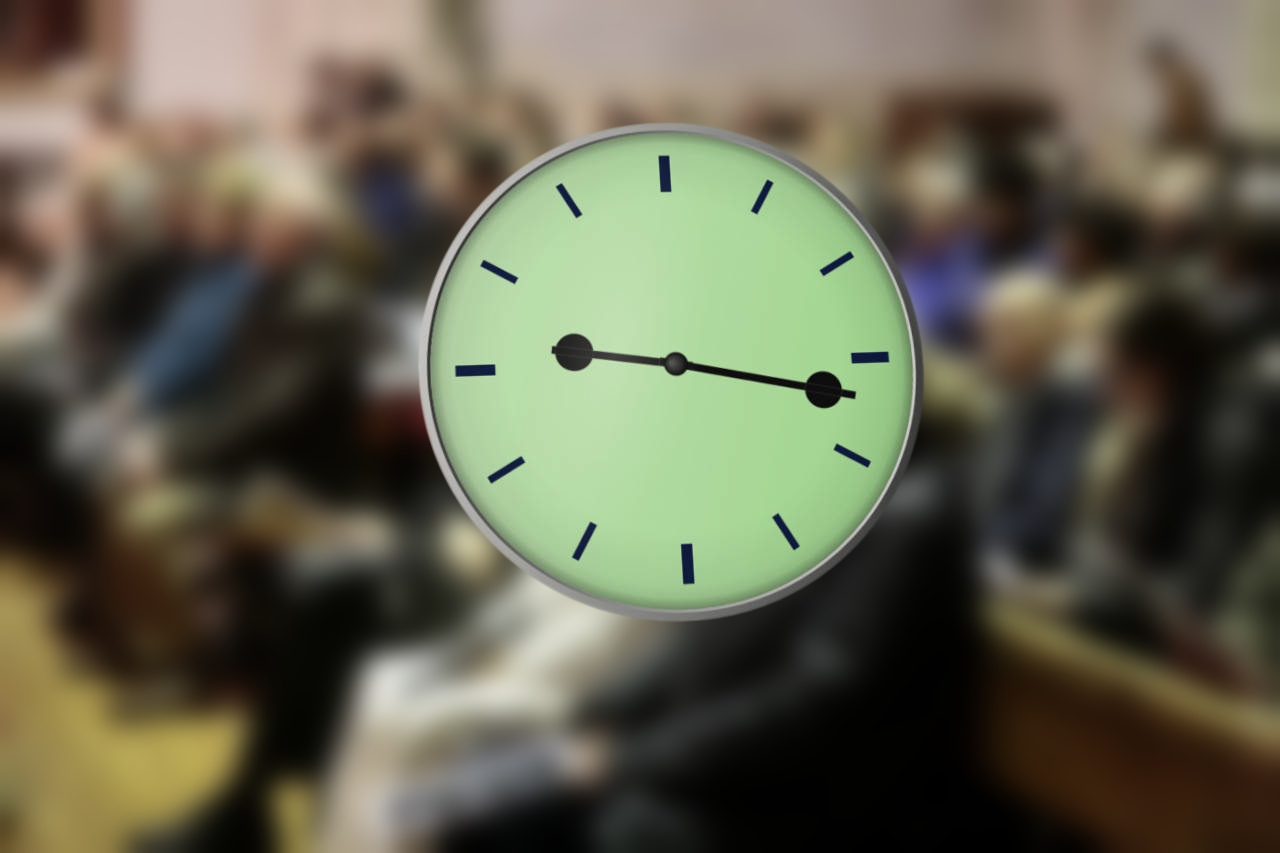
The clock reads **9:17**
